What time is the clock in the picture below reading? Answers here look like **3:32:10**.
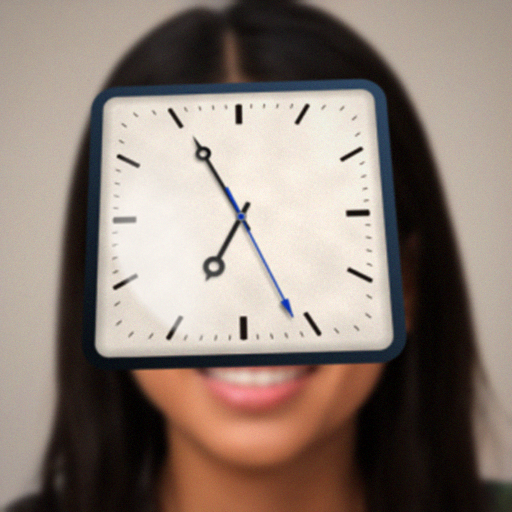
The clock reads **6:55:26**
